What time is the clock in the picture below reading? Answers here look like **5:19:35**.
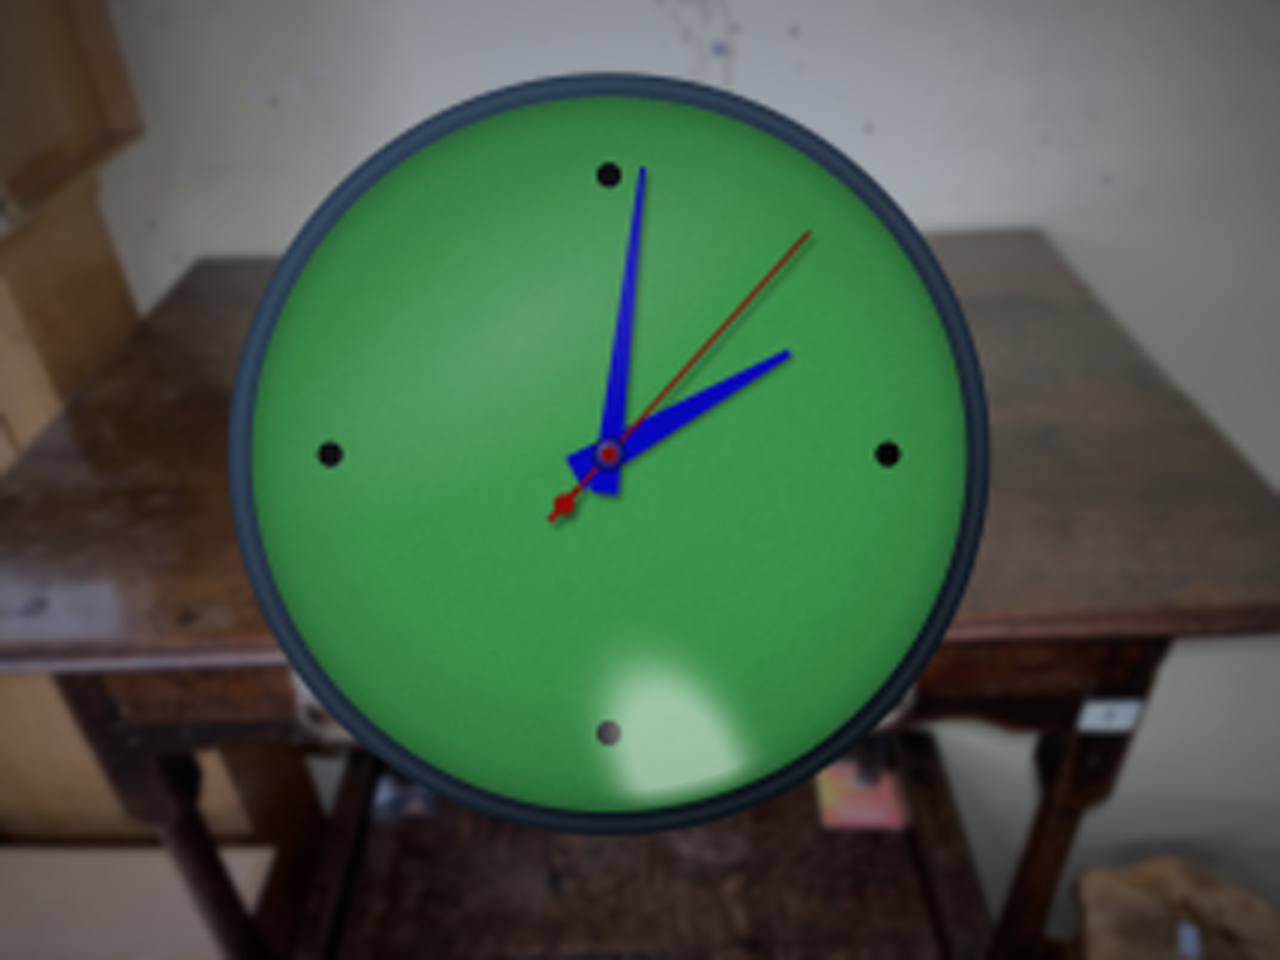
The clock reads **2:01:07**
